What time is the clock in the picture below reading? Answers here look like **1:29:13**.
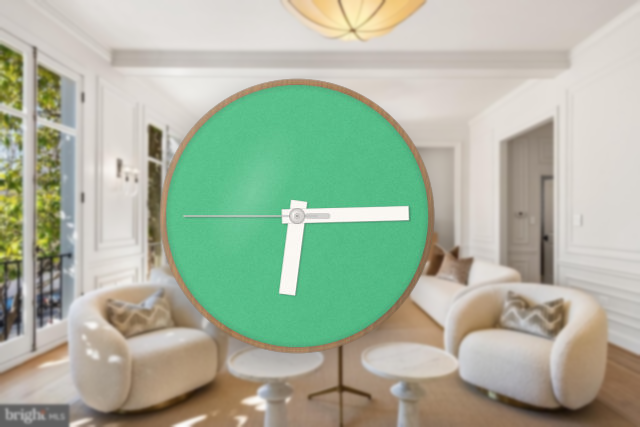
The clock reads **6:14:45**
